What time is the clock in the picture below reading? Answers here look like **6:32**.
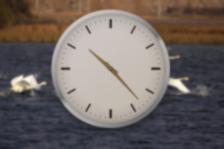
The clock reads **10:23**
